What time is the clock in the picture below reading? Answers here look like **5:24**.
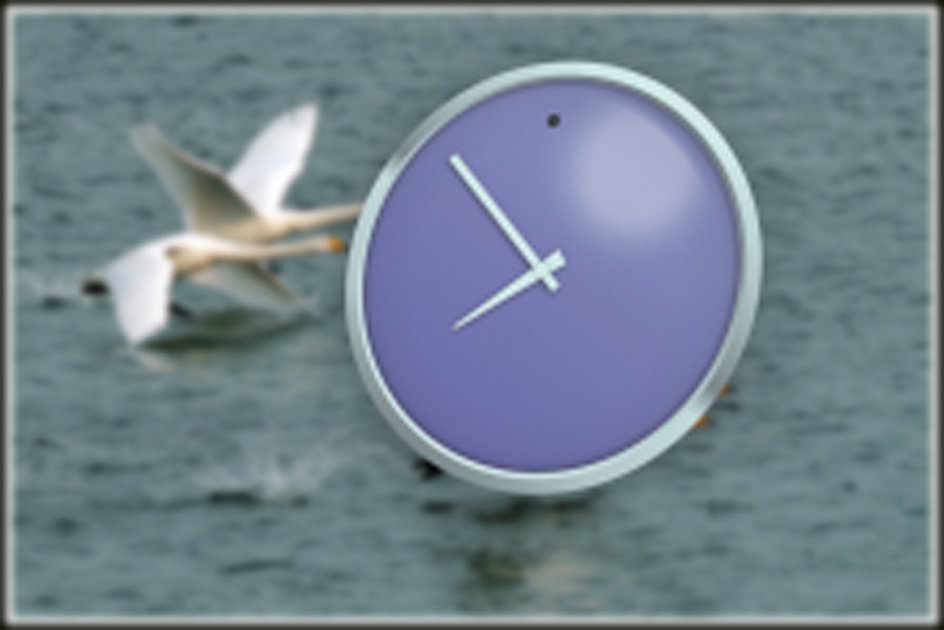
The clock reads **7:53**
